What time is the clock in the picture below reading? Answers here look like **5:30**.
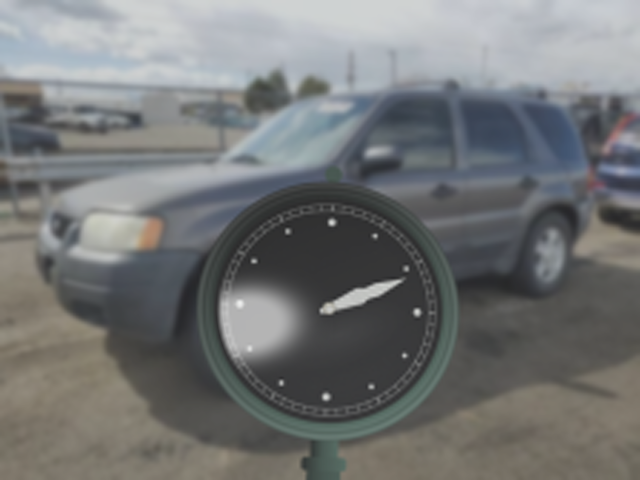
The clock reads **2:11**
